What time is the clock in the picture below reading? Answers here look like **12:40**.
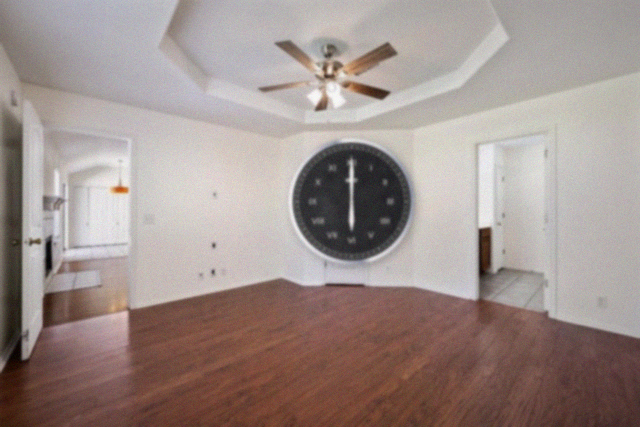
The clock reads **6:00**
